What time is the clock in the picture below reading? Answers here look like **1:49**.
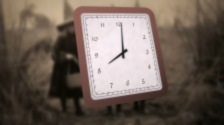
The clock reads **8:01**
